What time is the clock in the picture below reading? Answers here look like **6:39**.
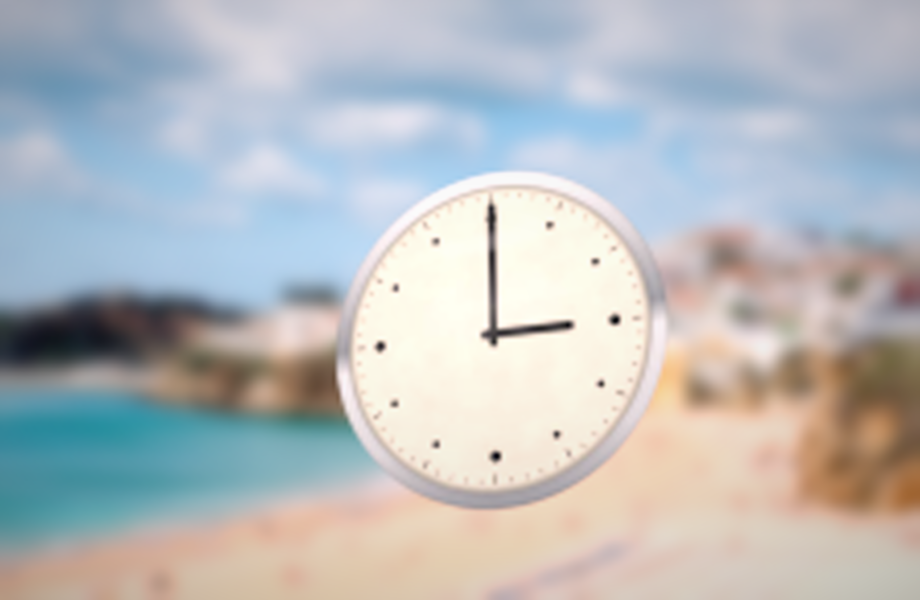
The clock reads **3:00**
